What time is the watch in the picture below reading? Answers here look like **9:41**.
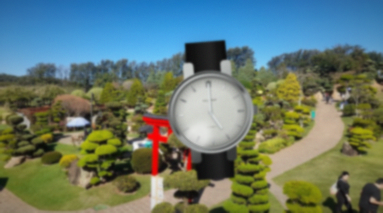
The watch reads **5:00**
